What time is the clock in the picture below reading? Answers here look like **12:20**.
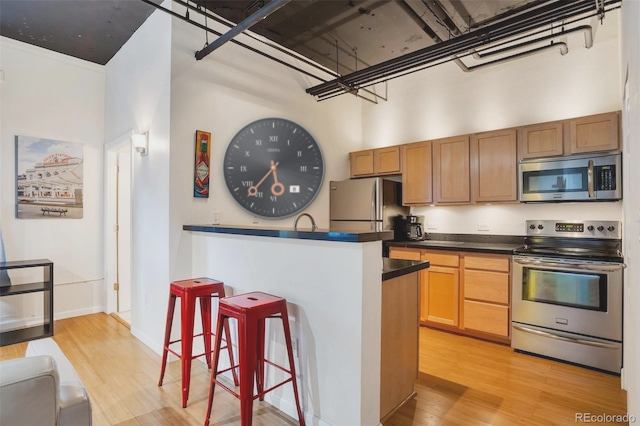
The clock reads **5:37**
